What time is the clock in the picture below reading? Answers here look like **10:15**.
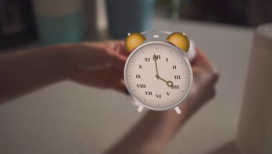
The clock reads **3:59**
